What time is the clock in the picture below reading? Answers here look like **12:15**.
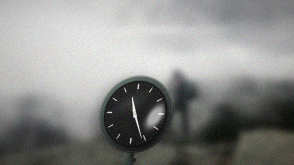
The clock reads **11:26**
